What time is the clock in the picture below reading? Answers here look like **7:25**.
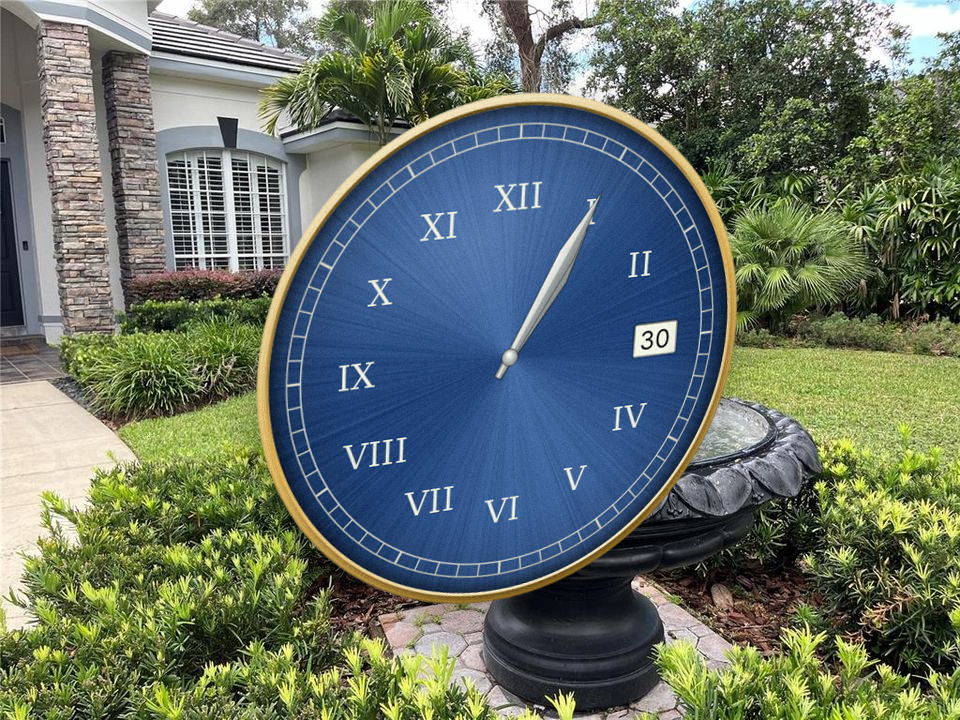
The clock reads **1:05**
